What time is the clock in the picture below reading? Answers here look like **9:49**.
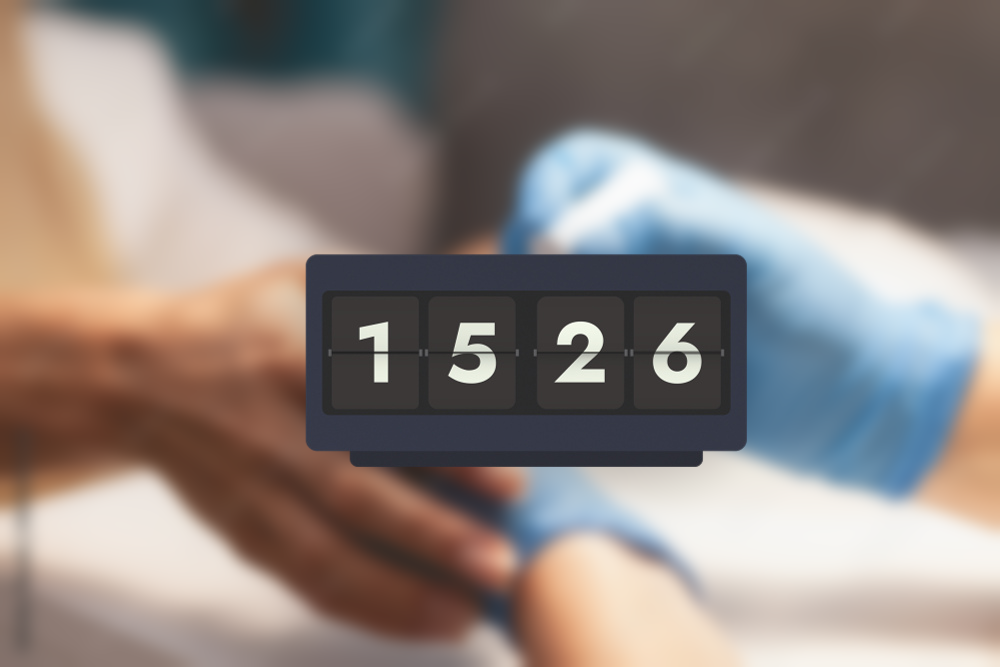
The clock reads **15:26**
